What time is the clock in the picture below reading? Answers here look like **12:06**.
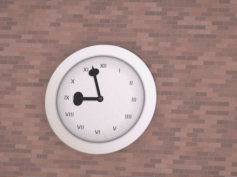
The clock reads **8:57**
